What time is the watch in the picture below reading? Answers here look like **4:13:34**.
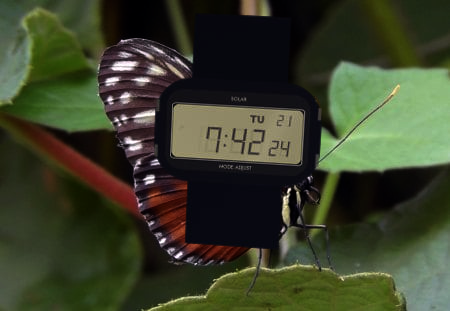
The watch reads **7:42:24**
